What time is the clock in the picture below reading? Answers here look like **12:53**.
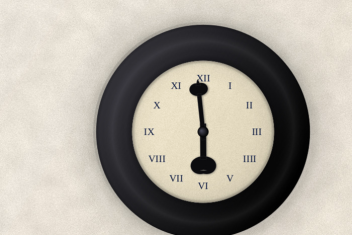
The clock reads **5:59**
